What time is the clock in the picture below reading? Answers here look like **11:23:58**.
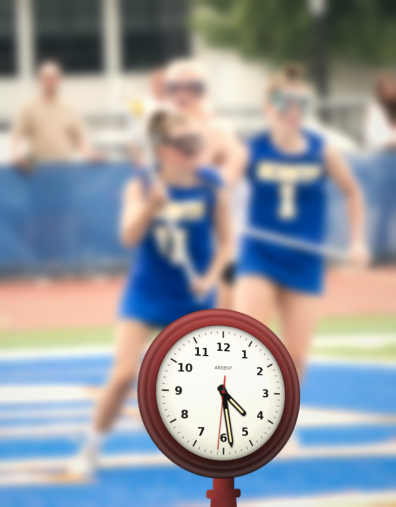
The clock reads **4:28:31**
